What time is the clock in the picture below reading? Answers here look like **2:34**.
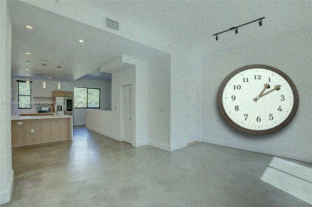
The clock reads **1:10**
